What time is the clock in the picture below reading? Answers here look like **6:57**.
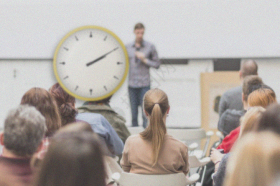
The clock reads **2:10**
